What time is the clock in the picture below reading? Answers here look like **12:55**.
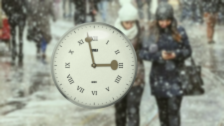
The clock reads **2:58**
